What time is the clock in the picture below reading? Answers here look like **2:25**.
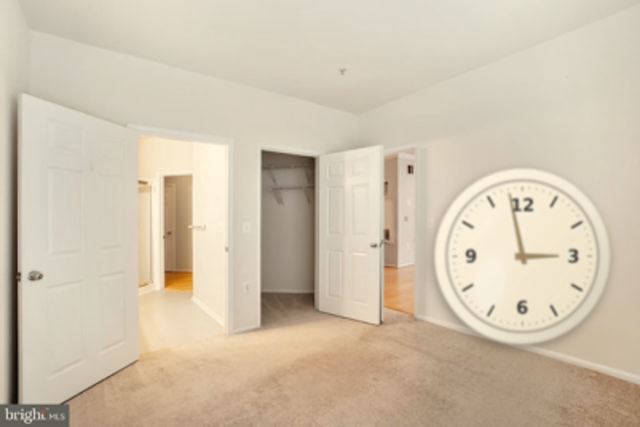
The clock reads **2:58**
